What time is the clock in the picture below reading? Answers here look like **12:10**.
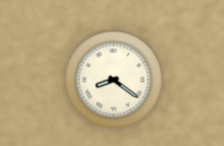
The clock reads **8:21**
